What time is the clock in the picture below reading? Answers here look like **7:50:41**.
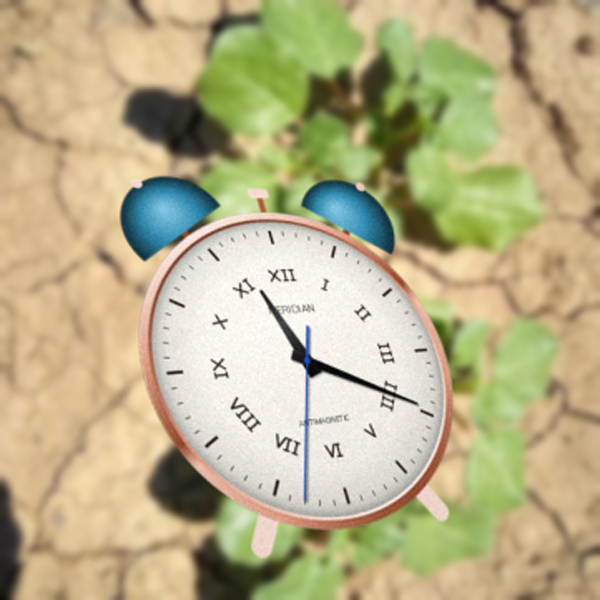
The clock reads **11:19:33**
